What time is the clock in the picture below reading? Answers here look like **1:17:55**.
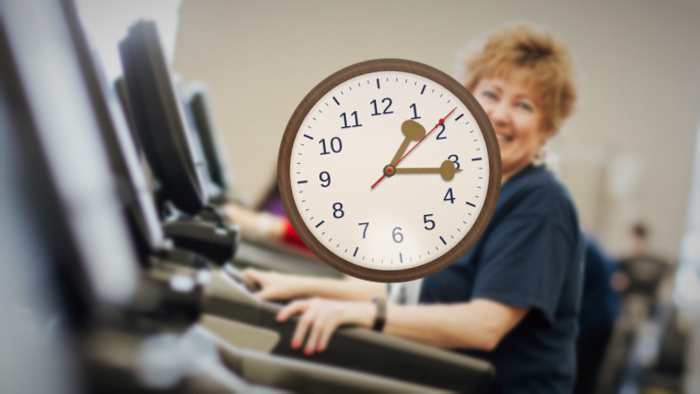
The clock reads **1:16:09**
